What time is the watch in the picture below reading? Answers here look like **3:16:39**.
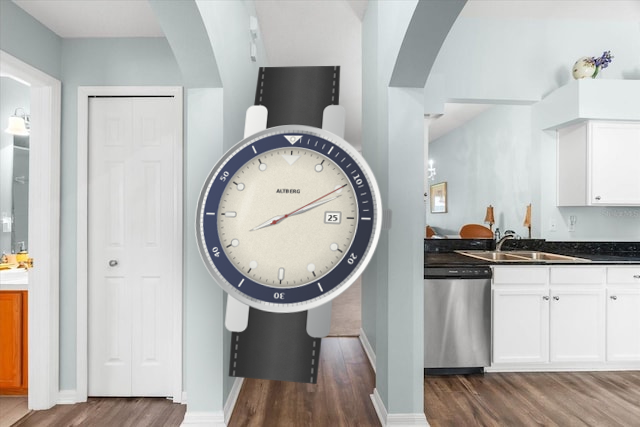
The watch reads **8:11:10**
